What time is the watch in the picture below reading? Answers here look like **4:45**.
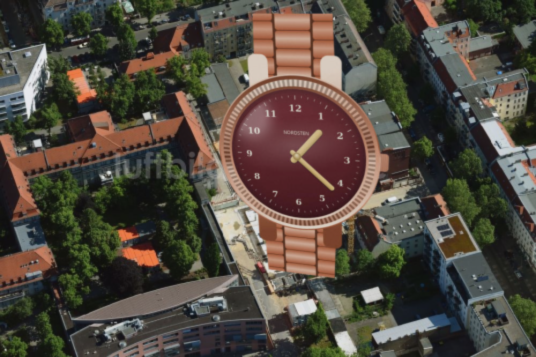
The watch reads **1:22**
